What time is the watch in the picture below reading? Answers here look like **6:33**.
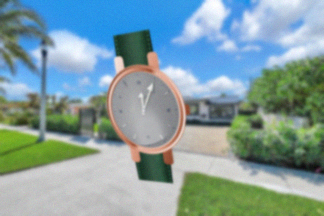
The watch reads **12:05**
